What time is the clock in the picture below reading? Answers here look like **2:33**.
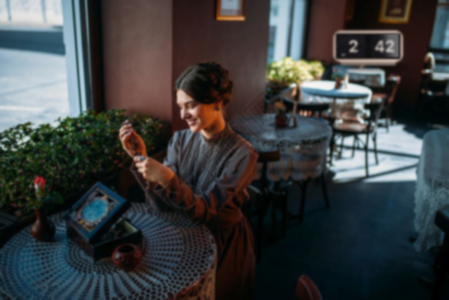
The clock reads **2:42**
